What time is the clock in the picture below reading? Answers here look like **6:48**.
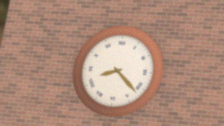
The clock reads **8:22**
